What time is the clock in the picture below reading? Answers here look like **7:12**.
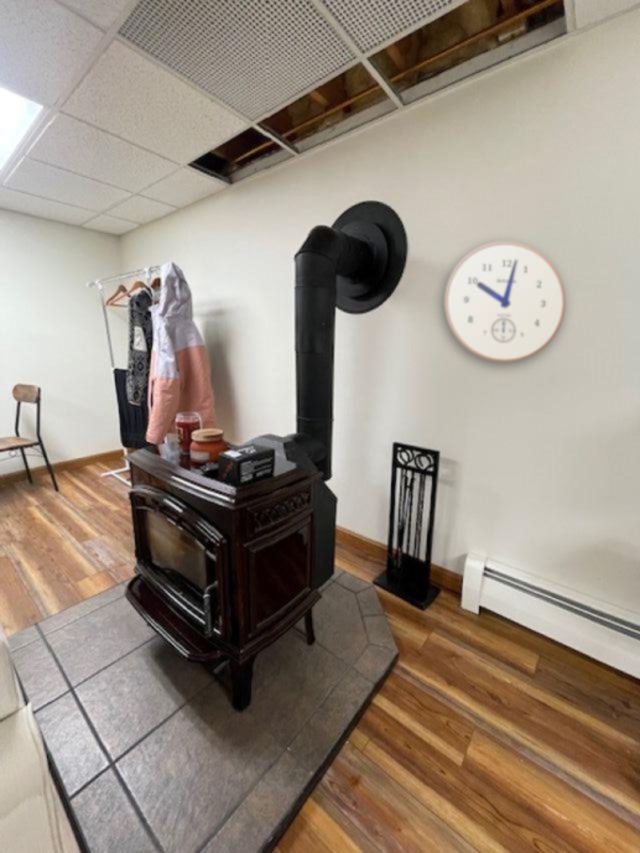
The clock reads **10:02**
